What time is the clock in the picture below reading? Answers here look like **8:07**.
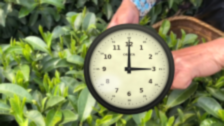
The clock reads **3:00**
